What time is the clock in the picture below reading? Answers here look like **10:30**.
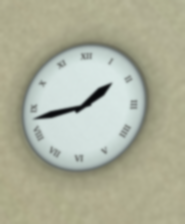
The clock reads **1:43**
